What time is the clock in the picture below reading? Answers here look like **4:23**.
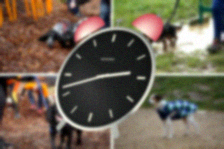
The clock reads **2:42**
